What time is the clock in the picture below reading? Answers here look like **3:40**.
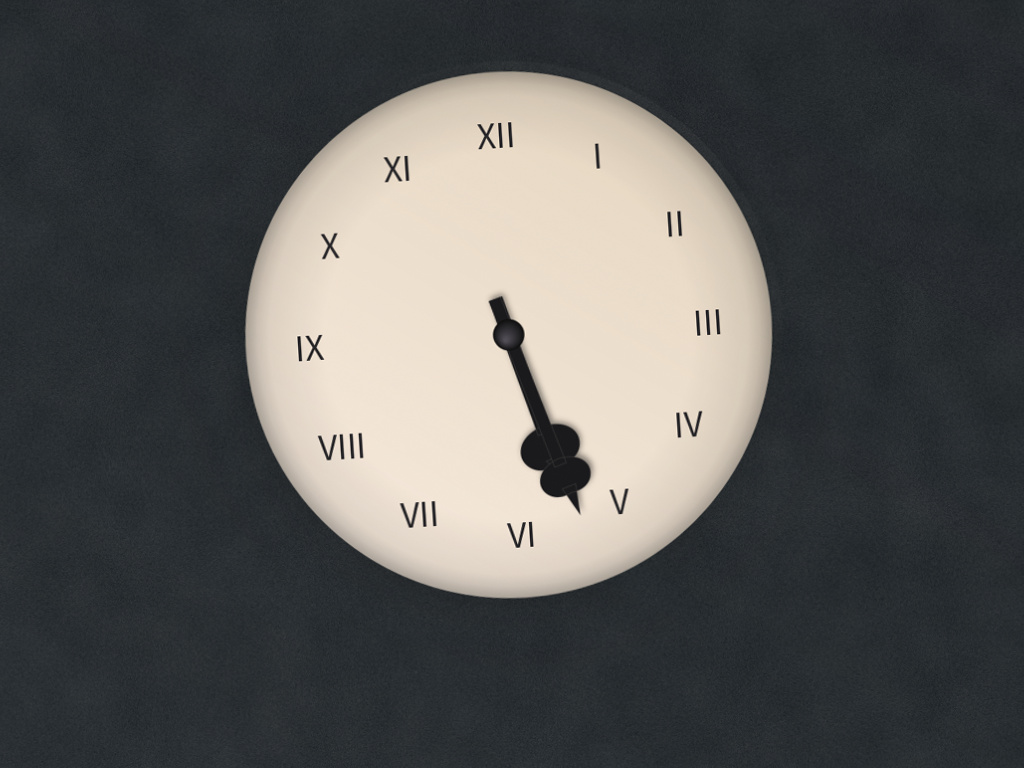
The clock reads **5:27**
